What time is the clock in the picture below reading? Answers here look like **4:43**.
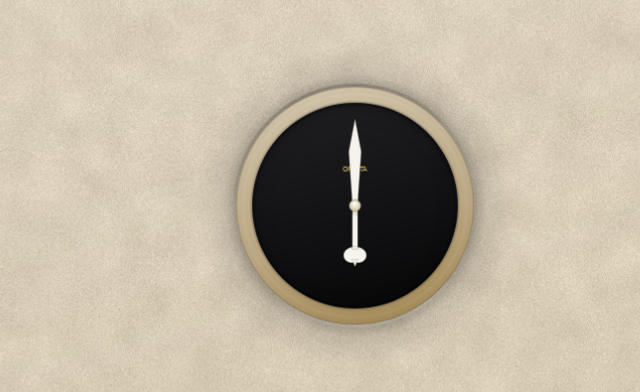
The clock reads **6:00**
